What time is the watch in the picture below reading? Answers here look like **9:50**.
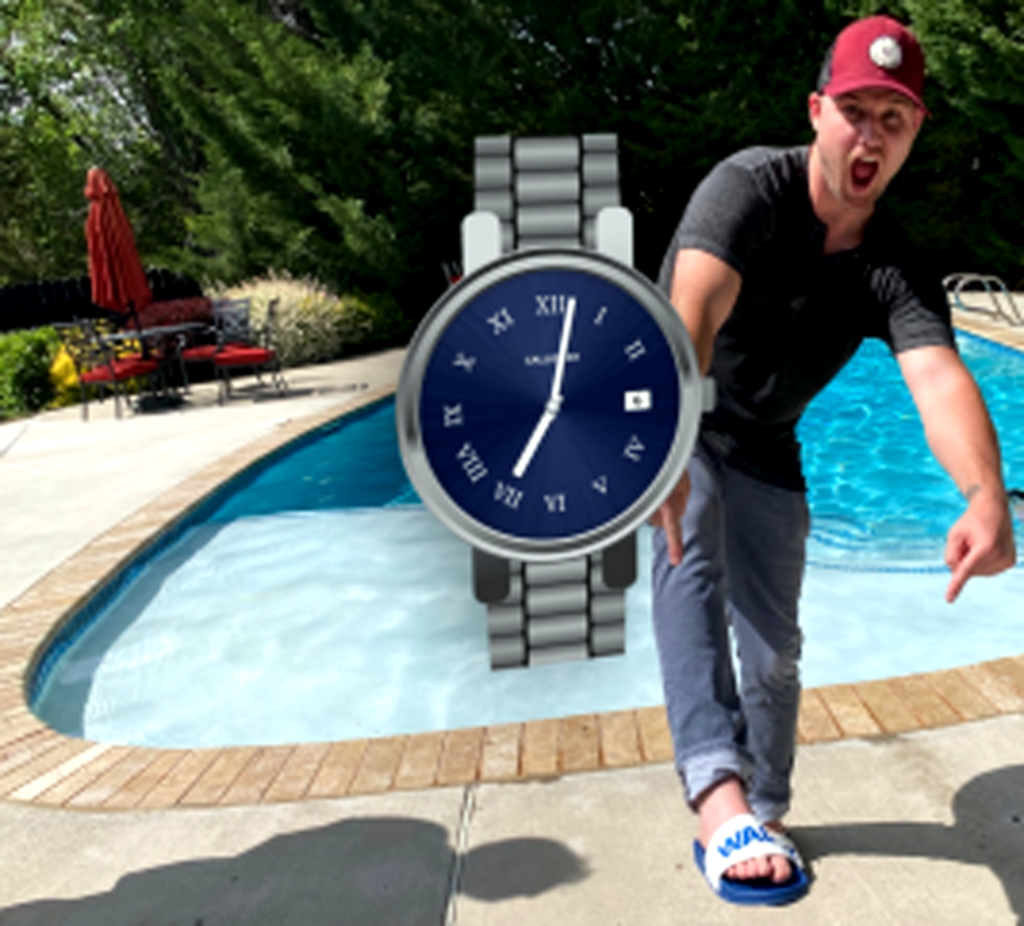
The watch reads **7:02**
